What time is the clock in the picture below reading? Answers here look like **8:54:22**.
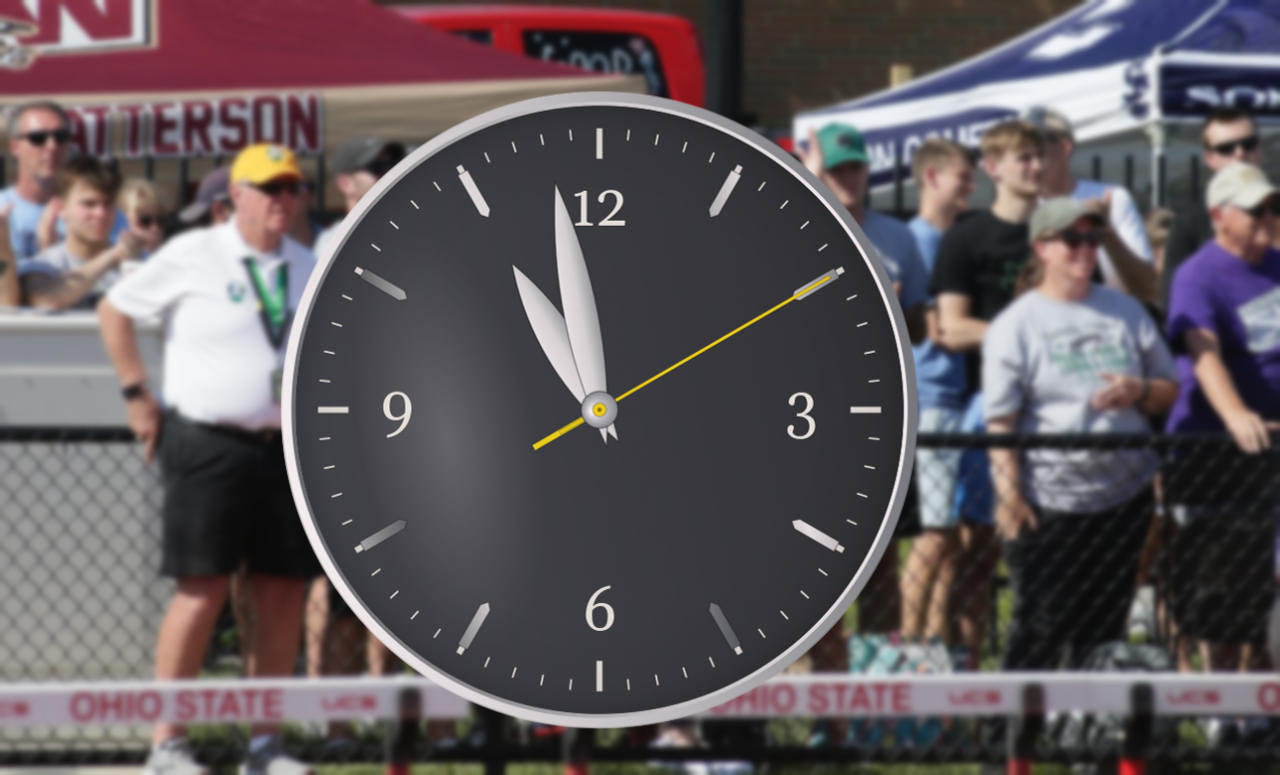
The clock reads **10:58:10**
